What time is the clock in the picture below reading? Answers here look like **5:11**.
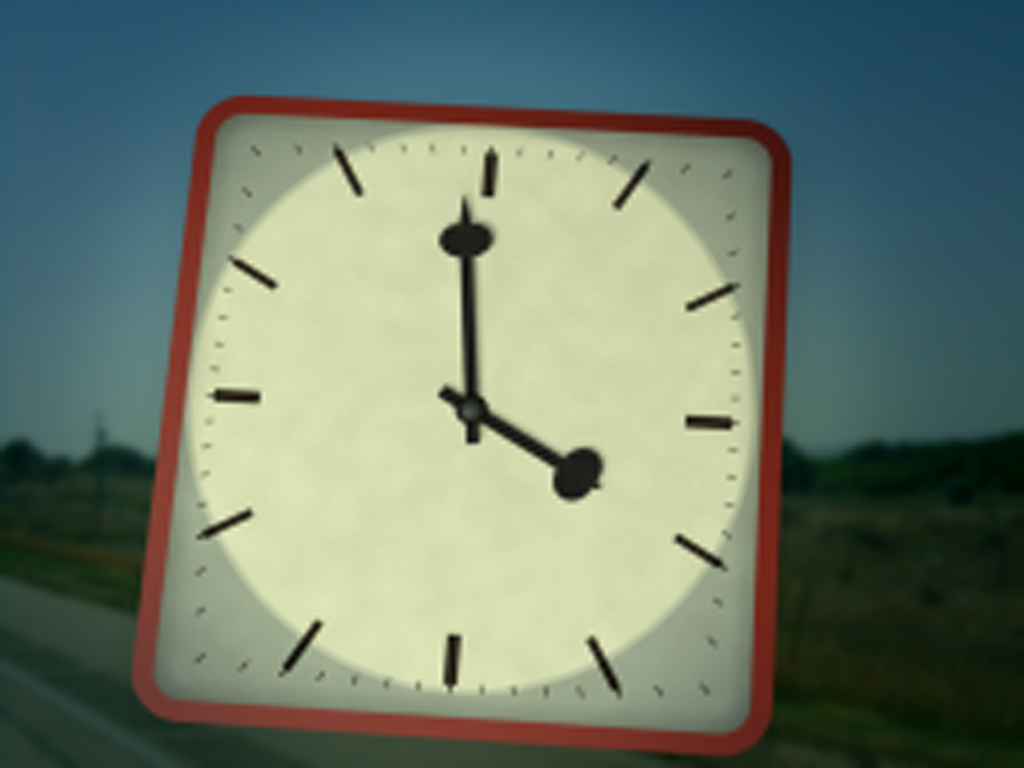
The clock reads **3:59**
